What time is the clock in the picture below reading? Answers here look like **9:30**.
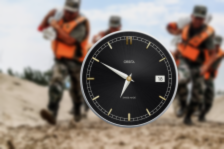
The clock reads **6:50**
